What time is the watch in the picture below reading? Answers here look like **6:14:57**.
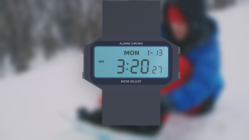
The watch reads **3:20:27**
